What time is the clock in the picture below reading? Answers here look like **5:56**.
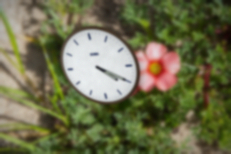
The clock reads **4:20**
